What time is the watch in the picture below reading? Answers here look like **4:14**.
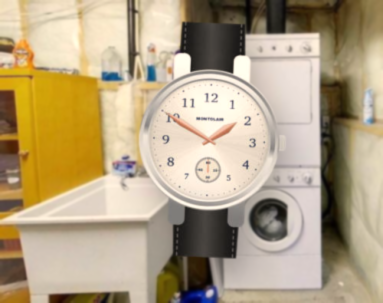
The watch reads **1:50**
